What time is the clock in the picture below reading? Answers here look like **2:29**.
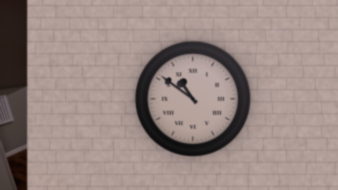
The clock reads **10:51**
